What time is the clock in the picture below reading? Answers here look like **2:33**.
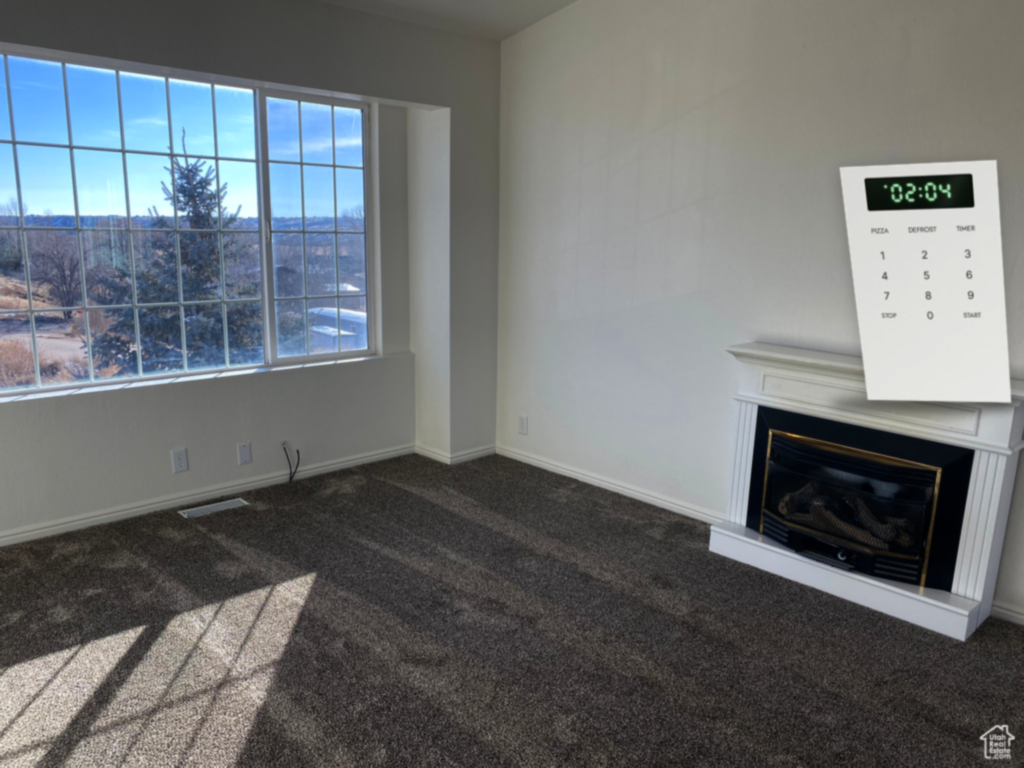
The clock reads **2:04**
